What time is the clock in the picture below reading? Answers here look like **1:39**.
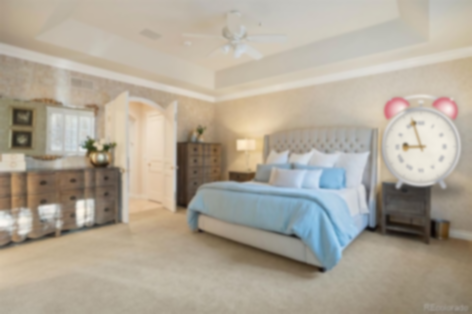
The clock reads **8:57**
